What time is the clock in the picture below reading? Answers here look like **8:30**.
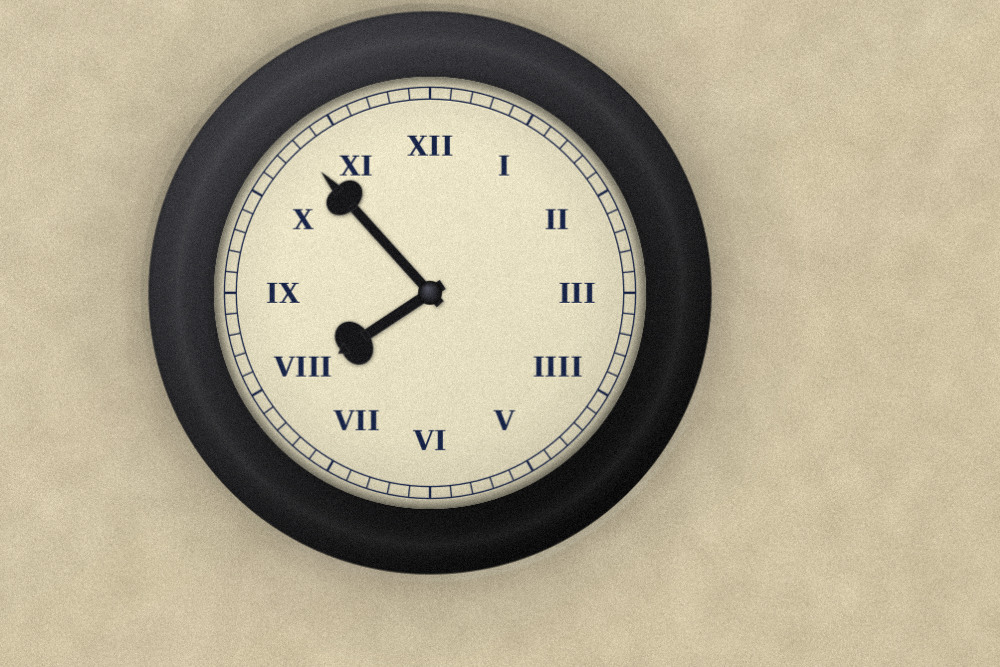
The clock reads **7:53**
